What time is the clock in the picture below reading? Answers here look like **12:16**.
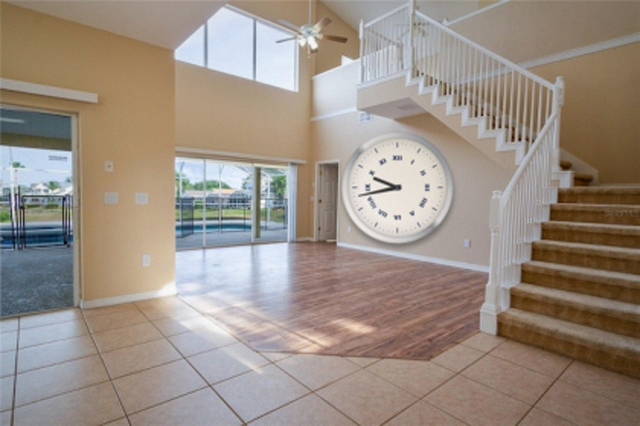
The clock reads **9:43**
